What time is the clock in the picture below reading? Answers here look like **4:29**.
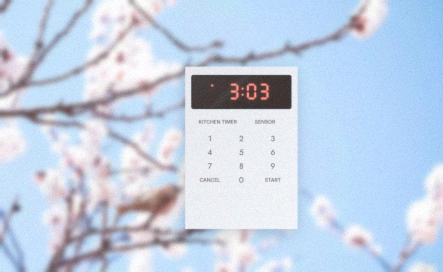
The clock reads **3:03**
